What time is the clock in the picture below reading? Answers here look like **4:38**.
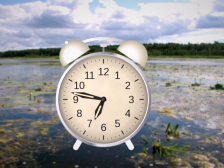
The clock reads **6:47**
